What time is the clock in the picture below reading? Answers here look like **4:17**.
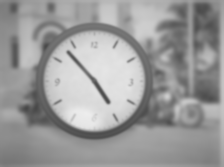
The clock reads **4:53**
